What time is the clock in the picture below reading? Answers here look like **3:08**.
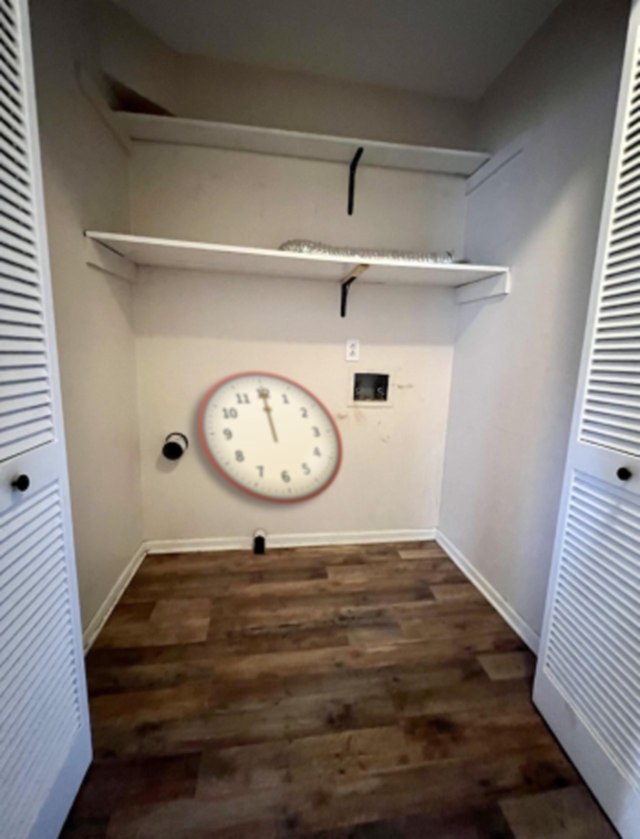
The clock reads **12:00**
